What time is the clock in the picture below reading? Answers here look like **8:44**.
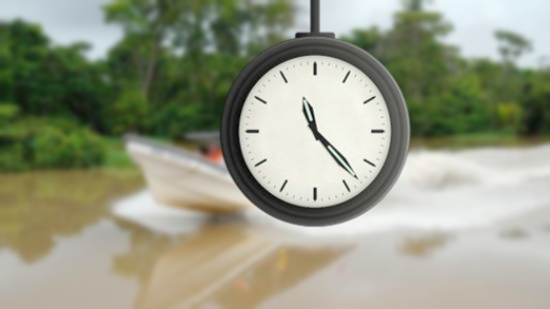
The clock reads **11:23**
